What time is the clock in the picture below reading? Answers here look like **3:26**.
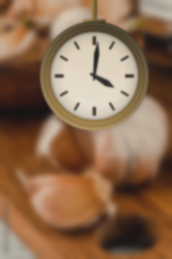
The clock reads **4:01**
